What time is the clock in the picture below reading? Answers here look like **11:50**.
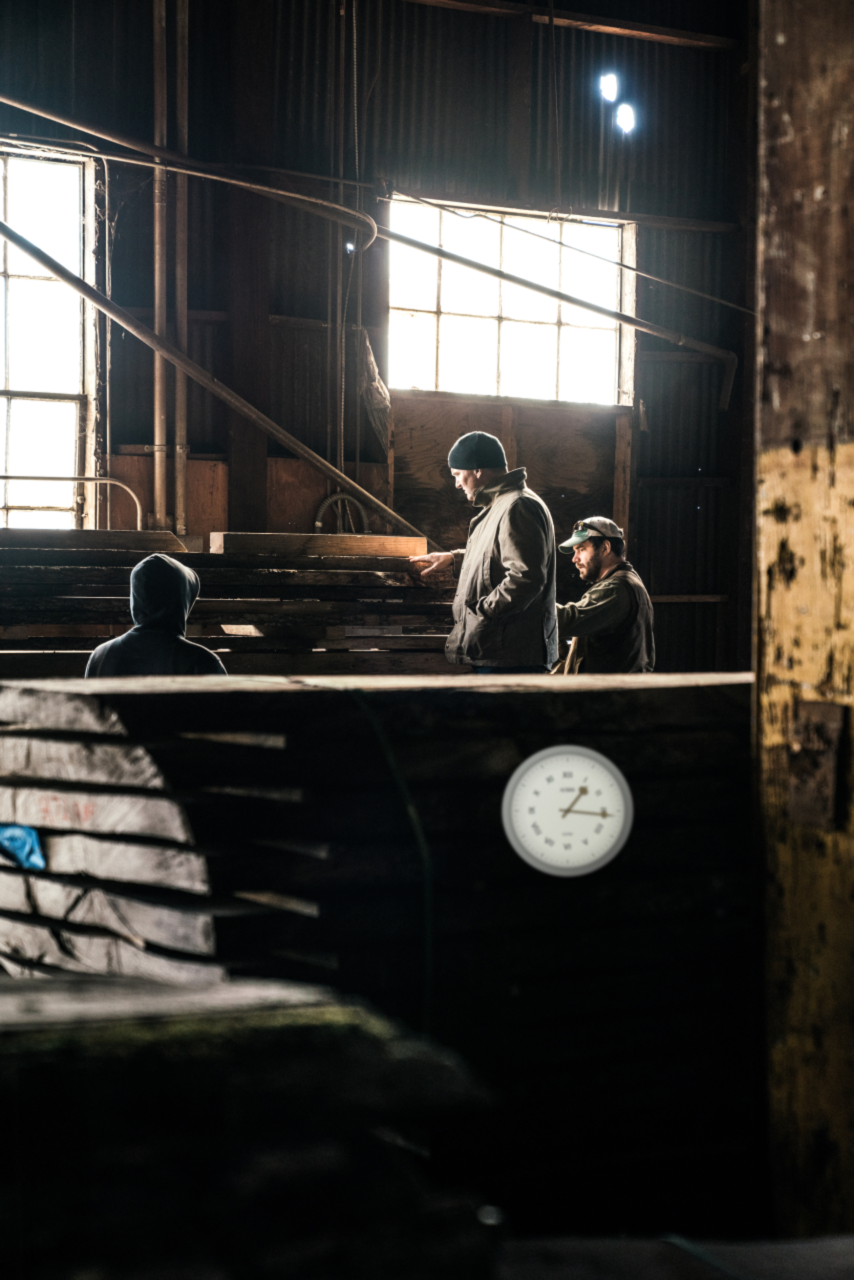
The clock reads **1:16**
